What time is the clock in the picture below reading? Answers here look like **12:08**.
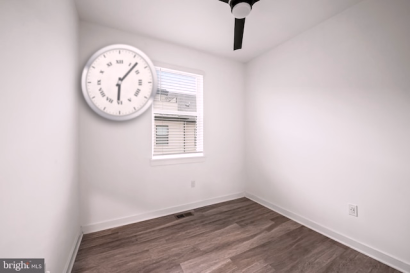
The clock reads **6:07**
